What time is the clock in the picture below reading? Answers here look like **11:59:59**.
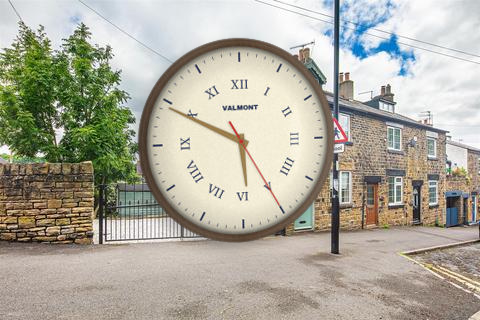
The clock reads **5:49:25**
